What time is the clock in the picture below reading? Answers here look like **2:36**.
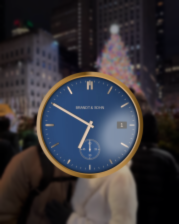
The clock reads **6:50**
